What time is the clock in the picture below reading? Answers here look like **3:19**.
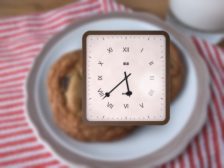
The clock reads **5:38**
